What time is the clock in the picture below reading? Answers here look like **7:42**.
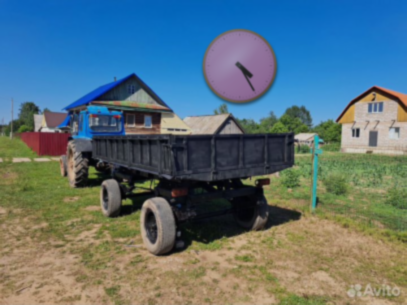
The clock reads **4:25**
